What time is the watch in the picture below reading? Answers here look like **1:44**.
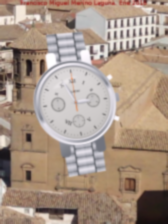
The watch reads **2:56**
